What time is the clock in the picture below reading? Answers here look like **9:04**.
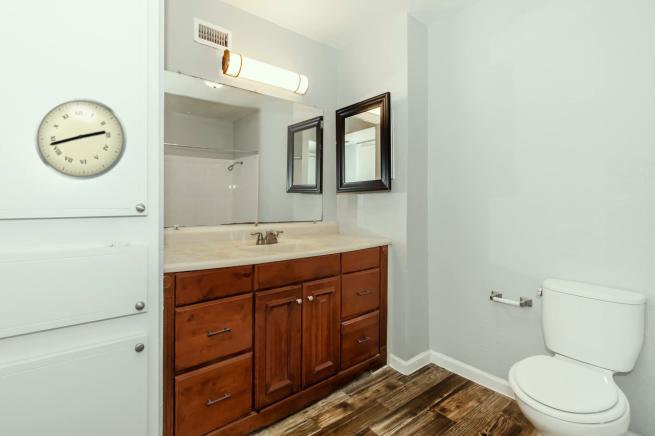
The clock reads **2:43**
